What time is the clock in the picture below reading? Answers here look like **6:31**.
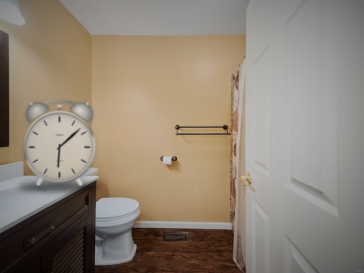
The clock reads **6:08**
